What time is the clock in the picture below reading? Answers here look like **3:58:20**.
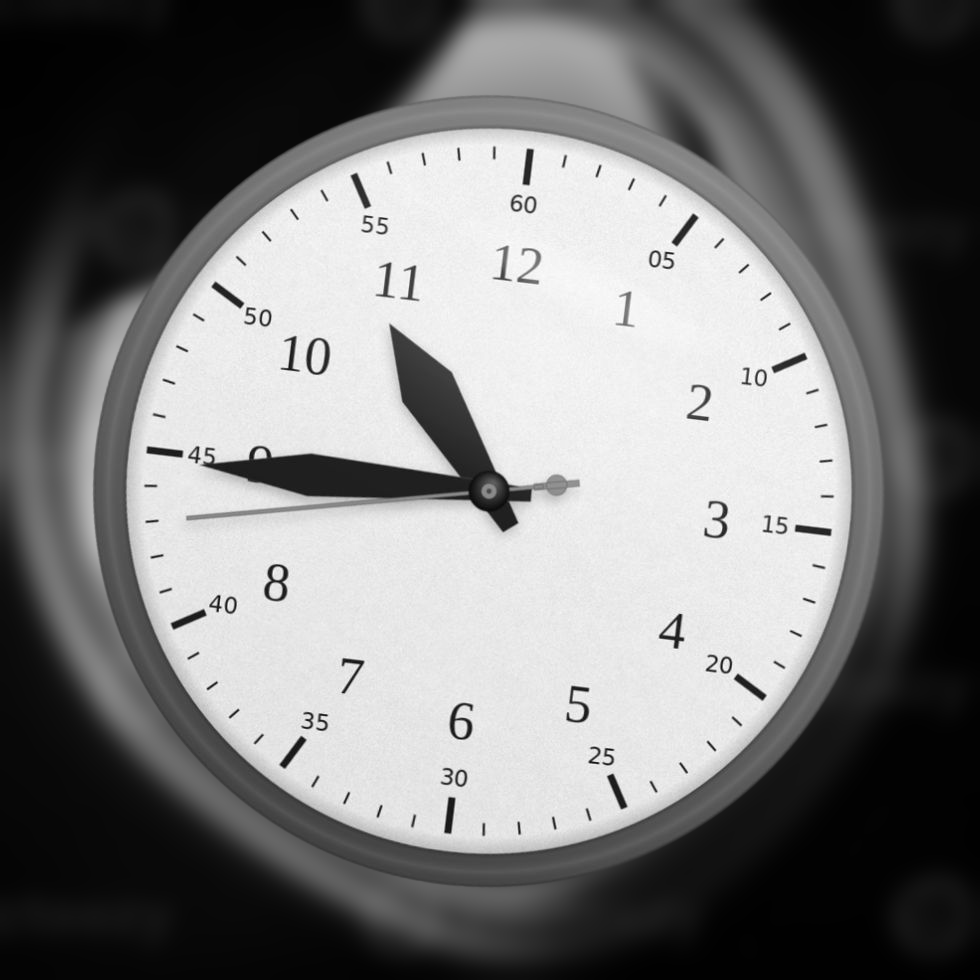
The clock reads **10:44:43**
